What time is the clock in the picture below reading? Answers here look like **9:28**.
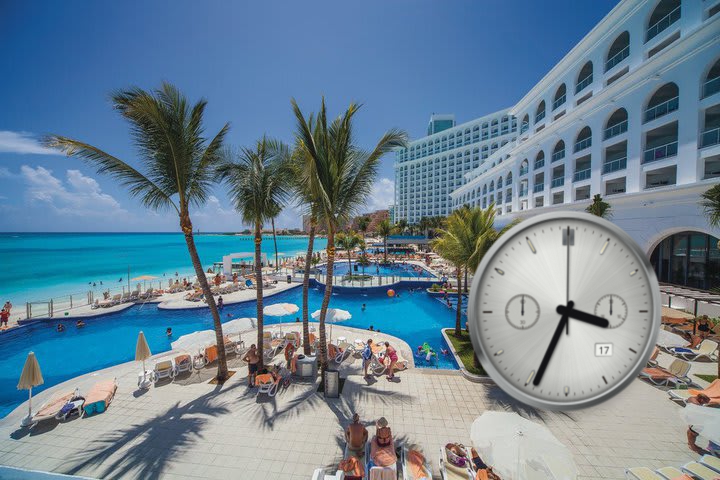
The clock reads **3:34**
